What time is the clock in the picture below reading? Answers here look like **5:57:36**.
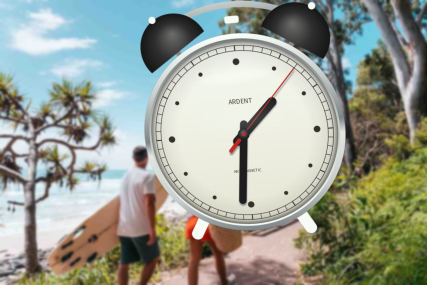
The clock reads **1:31:07**
